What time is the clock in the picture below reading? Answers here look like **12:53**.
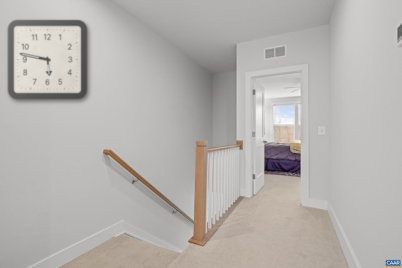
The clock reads **5:47**
